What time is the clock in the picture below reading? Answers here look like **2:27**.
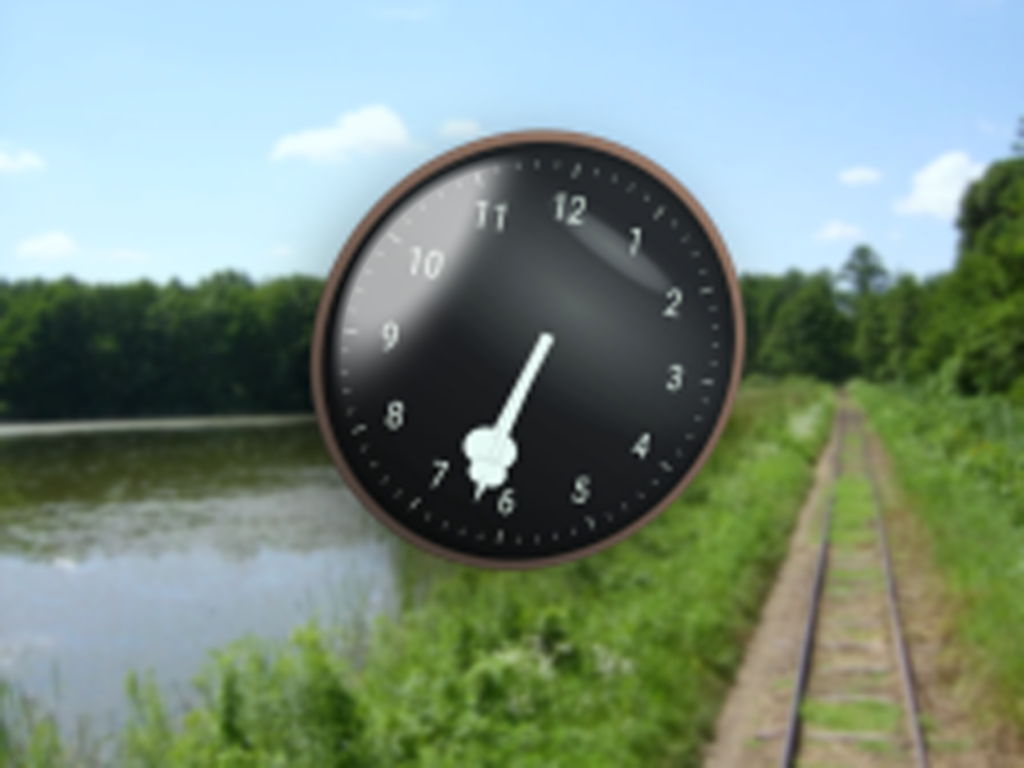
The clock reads **6:32**
